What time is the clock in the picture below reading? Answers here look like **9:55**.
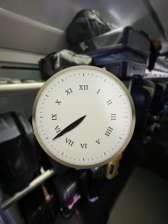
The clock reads **7:39**
